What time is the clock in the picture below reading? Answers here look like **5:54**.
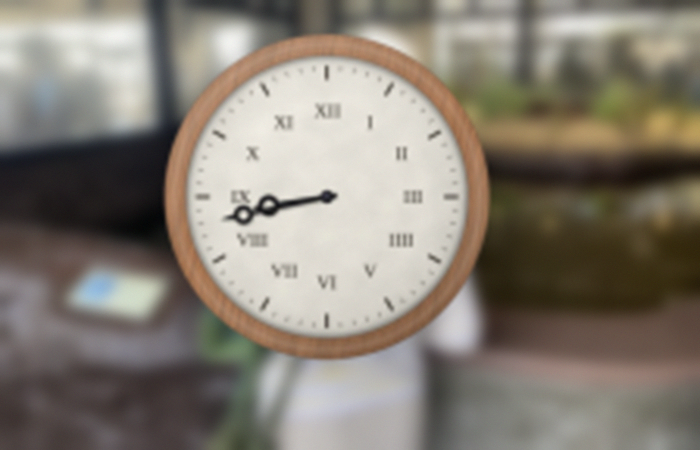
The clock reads **8:43**
